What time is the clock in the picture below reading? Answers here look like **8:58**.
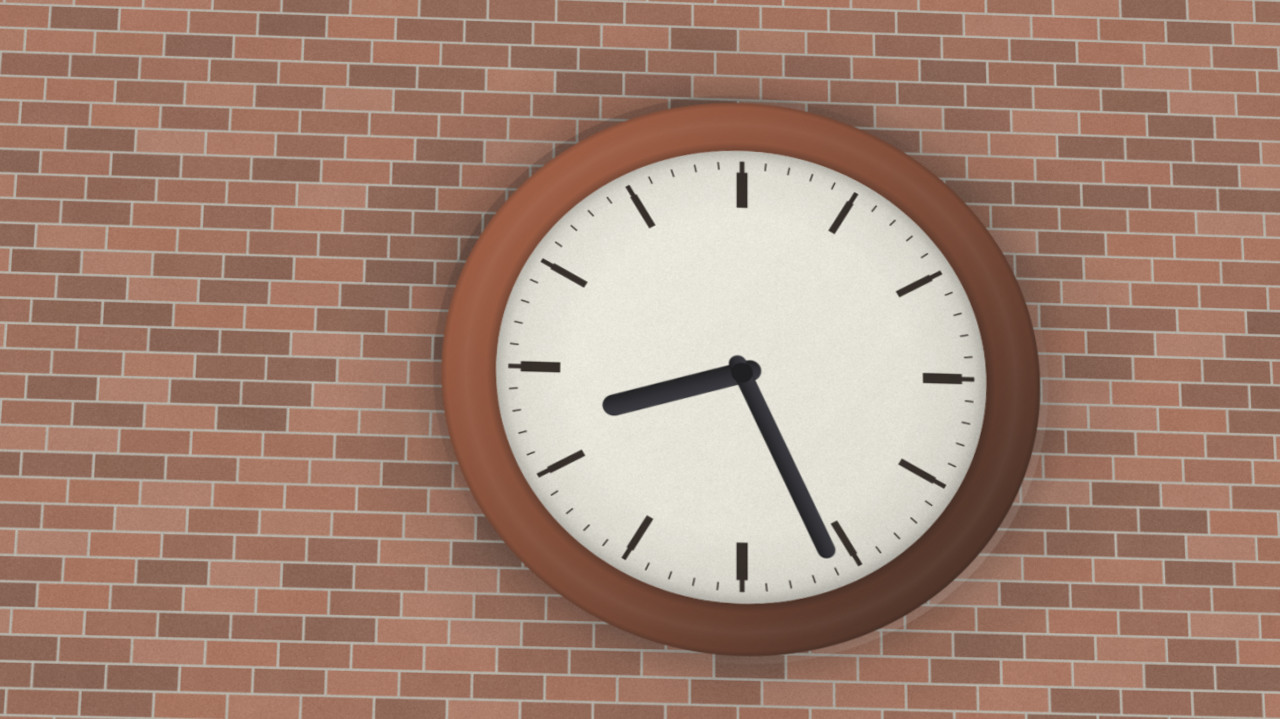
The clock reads **8:26**
